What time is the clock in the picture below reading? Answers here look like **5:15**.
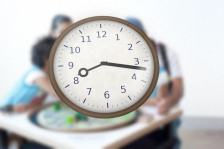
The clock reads **8:17**
